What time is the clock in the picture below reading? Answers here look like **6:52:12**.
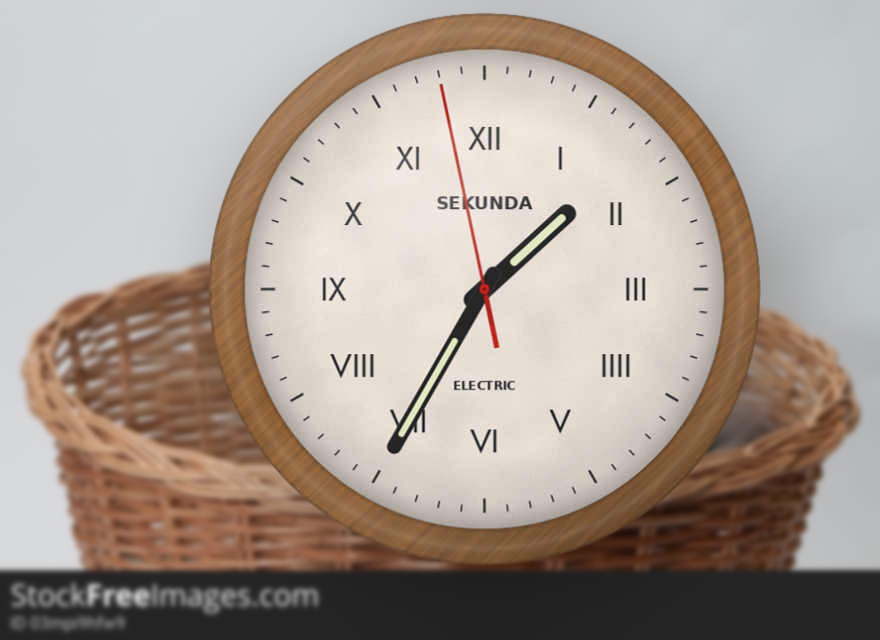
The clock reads **1:34:58**
